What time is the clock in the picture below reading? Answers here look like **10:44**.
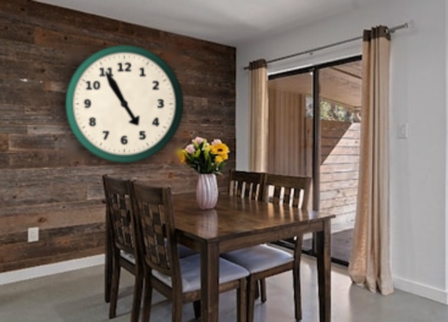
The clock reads **4:55**
